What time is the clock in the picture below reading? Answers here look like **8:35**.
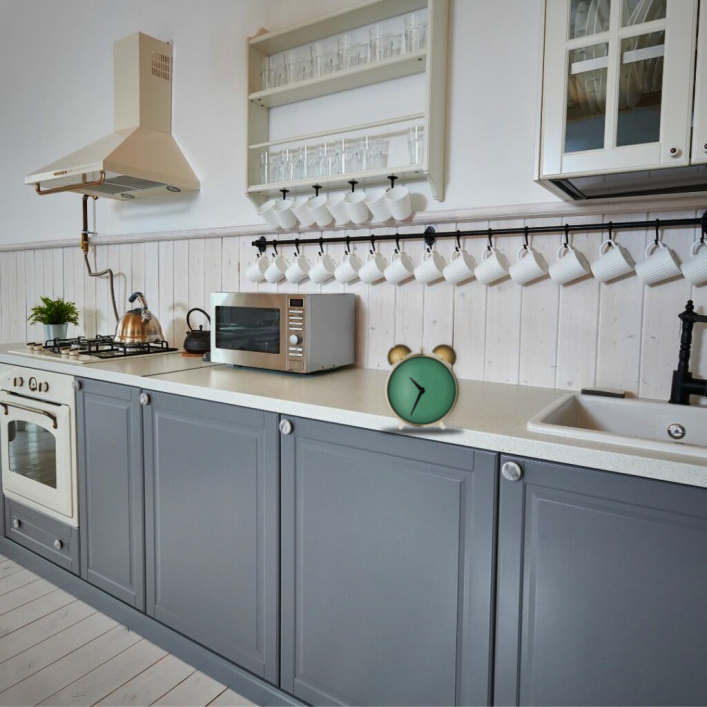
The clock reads **10:34**
